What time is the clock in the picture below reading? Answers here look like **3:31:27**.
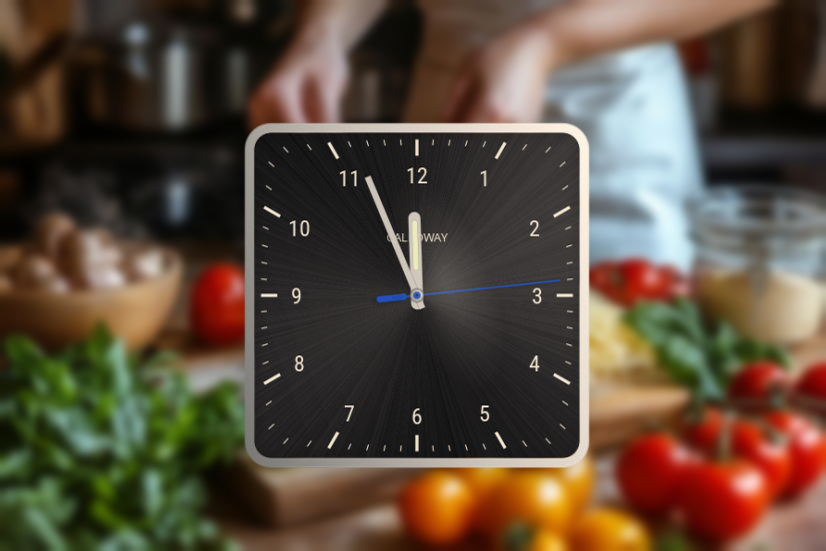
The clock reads **11:56:14**
